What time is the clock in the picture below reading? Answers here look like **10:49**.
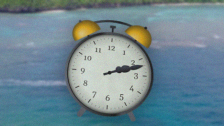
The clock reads **2:12**
